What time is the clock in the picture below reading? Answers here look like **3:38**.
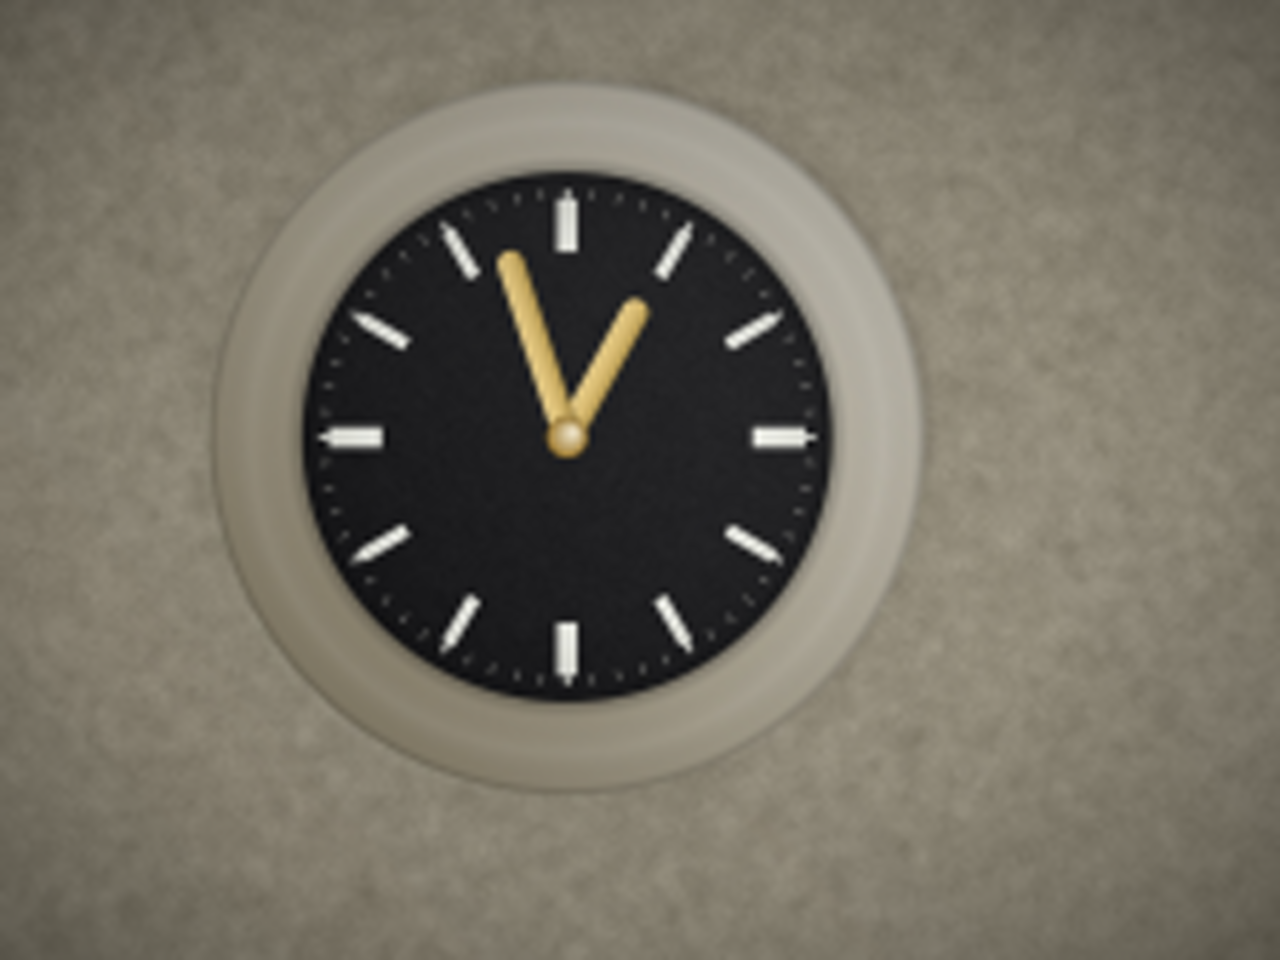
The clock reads **12:57**
